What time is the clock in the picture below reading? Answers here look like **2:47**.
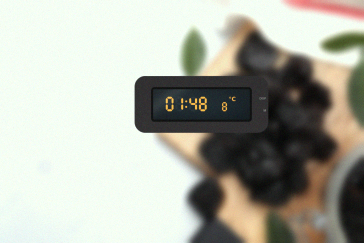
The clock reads **1:48**
